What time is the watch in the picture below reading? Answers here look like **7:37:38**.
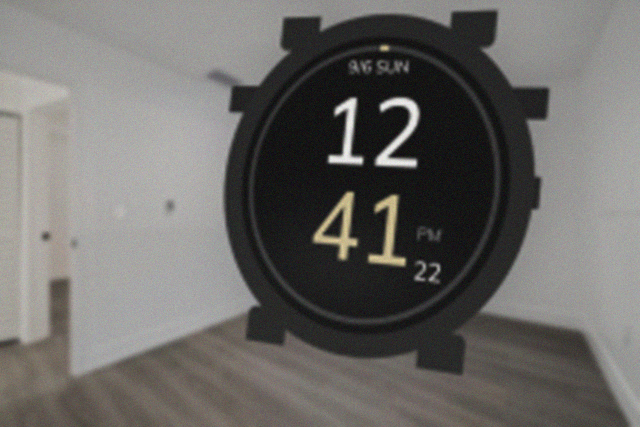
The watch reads **12:41:22**
